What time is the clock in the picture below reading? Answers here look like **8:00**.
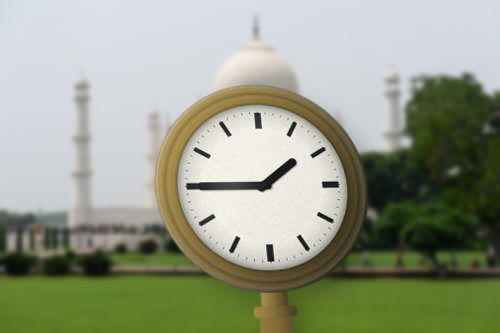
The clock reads **1:45**
